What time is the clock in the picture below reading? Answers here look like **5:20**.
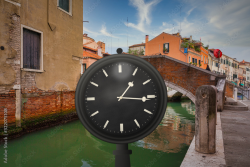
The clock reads **1:16**
